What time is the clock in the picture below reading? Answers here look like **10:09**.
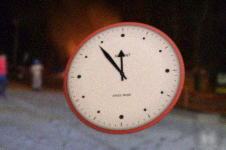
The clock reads **11:54**
